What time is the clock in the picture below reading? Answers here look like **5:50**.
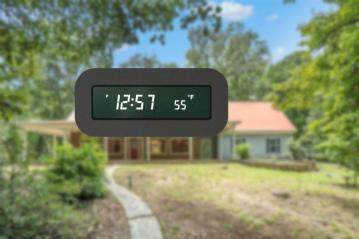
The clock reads **12:57**
